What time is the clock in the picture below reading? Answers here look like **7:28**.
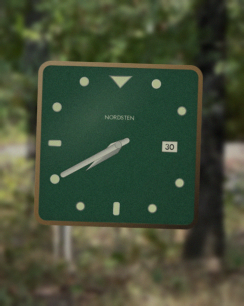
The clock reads **7:40**
